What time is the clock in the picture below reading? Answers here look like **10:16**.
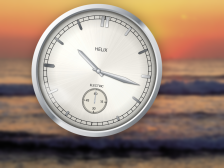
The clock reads **10:17**
